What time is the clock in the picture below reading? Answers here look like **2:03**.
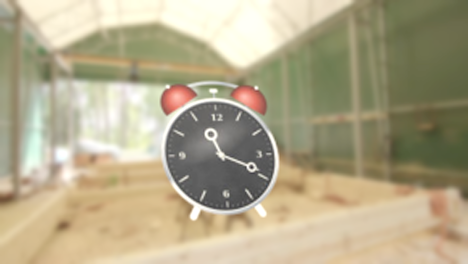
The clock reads **11:19**
